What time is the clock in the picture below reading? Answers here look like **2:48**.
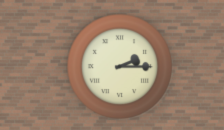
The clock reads **2:15**
